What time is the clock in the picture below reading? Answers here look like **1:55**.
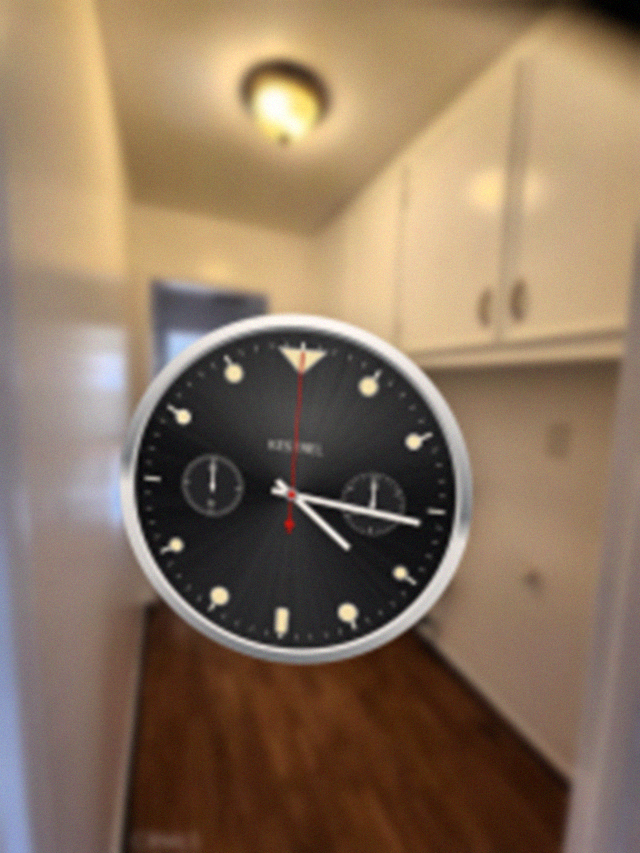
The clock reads **4:16**
